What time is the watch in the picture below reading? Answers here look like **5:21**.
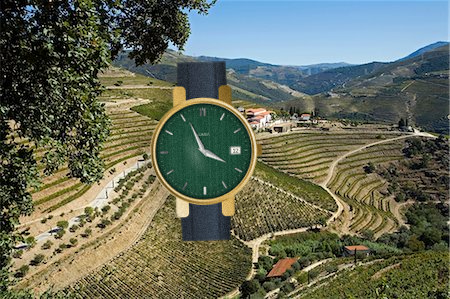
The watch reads **3:56**
